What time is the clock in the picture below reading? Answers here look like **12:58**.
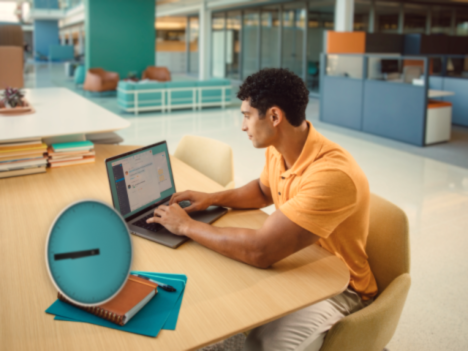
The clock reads **8:44**
